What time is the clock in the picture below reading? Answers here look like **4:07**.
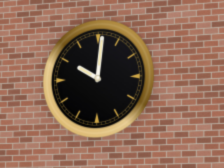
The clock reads **10:01**
